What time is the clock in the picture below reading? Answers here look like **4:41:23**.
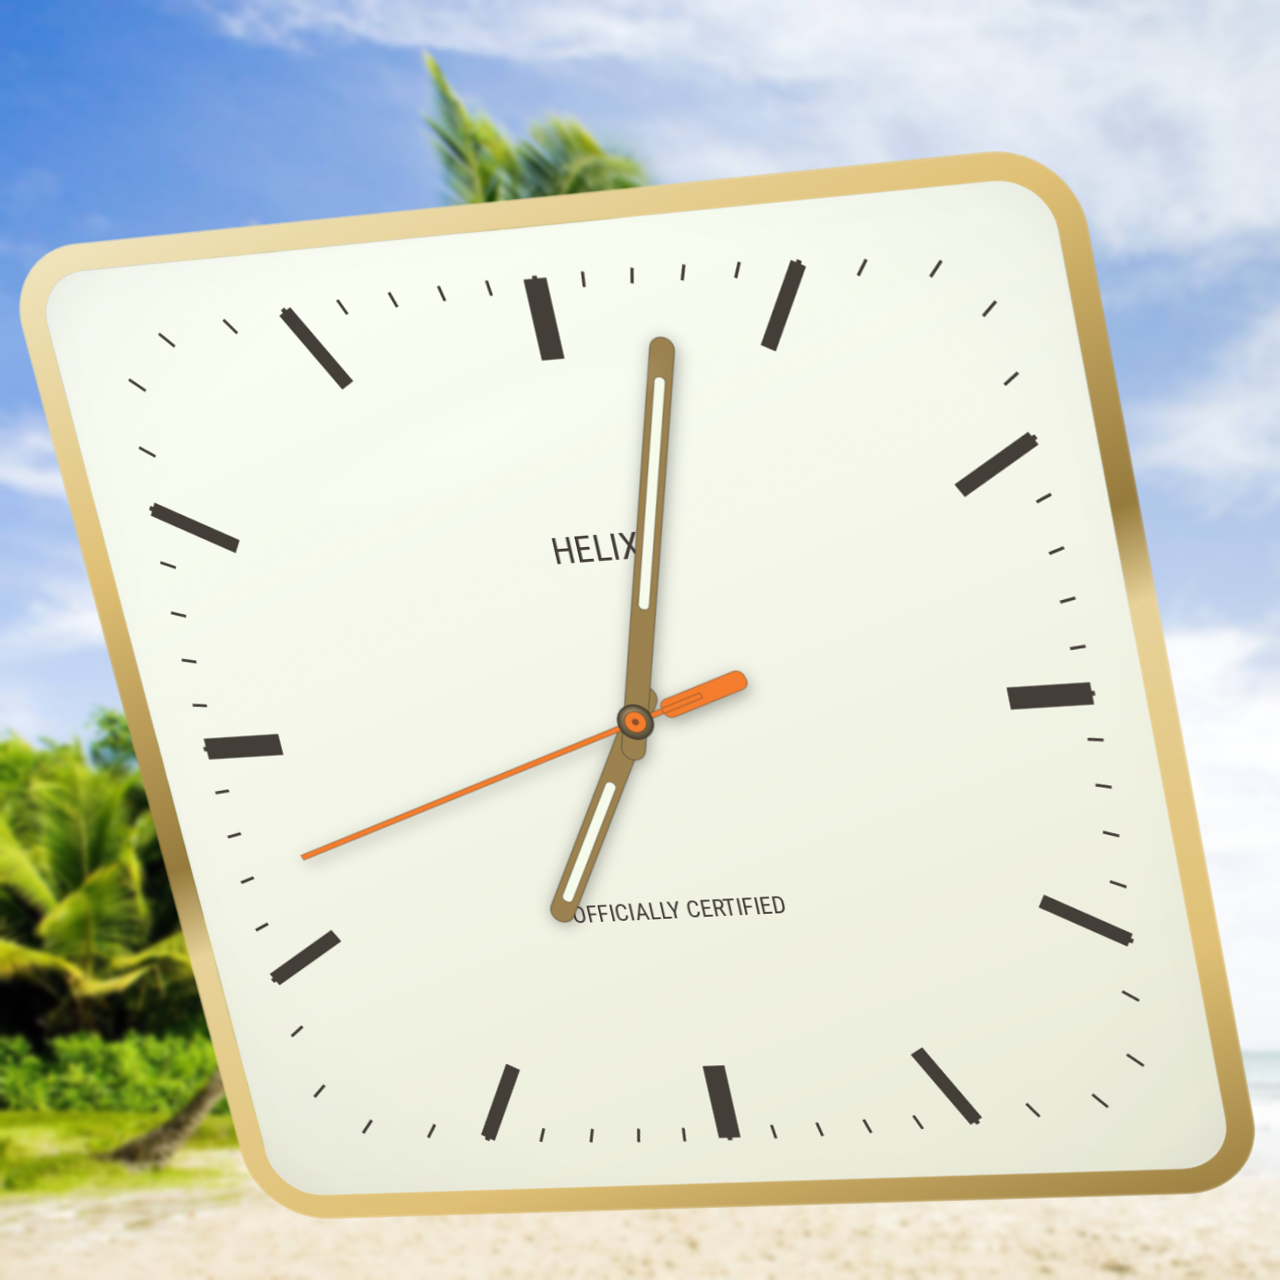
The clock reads **7:02:42**
